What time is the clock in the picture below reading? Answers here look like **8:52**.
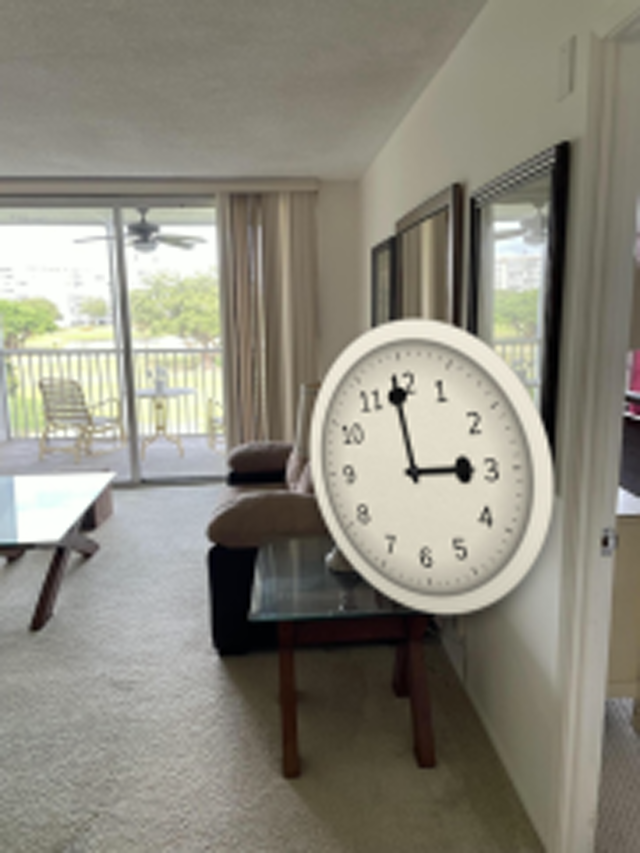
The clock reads **2:59**
